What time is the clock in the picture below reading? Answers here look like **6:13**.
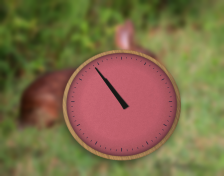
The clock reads **10:54**
